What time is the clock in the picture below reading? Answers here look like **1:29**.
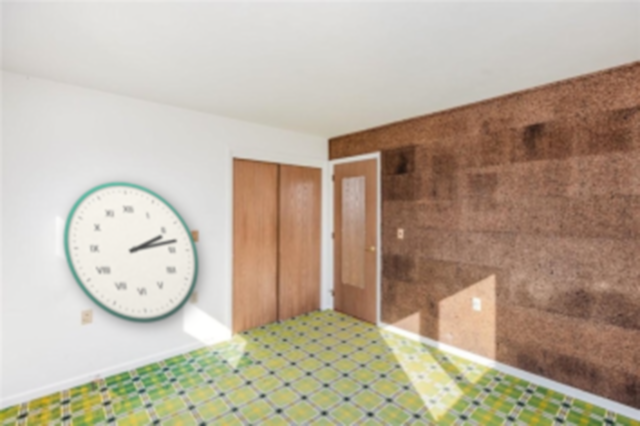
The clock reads **2:13**
